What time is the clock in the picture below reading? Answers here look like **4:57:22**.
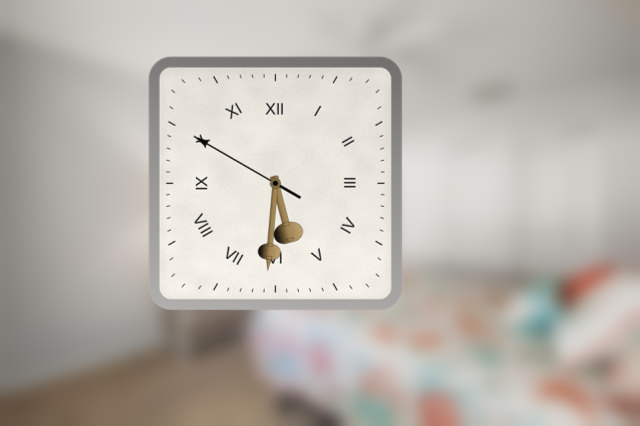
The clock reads **5:30:50**
